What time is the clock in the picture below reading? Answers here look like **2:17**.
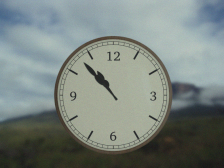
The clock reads **10:53**
